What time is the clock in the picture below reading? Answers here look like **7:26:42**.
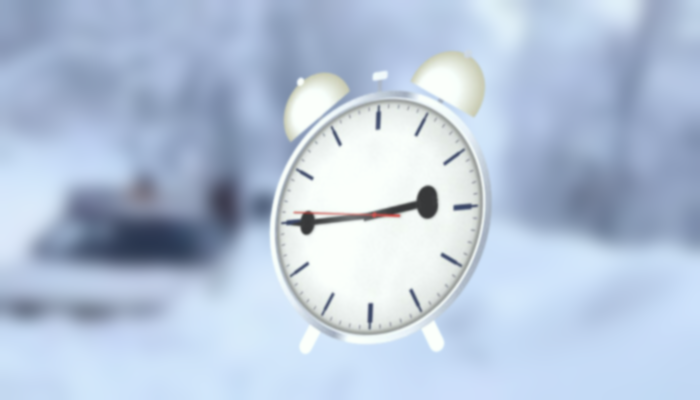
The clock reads **2:44:46**
